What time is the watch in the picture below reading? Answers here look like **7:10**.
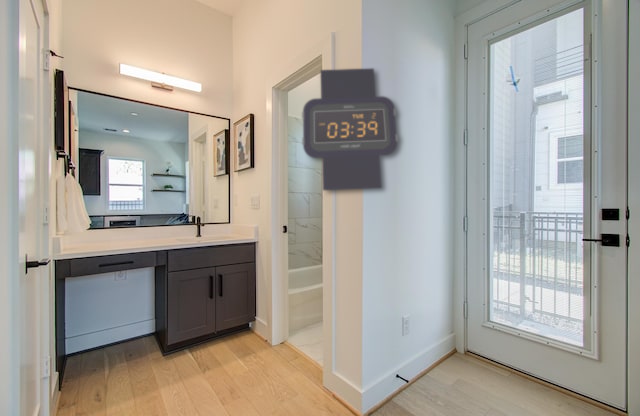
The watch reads **3:39**
